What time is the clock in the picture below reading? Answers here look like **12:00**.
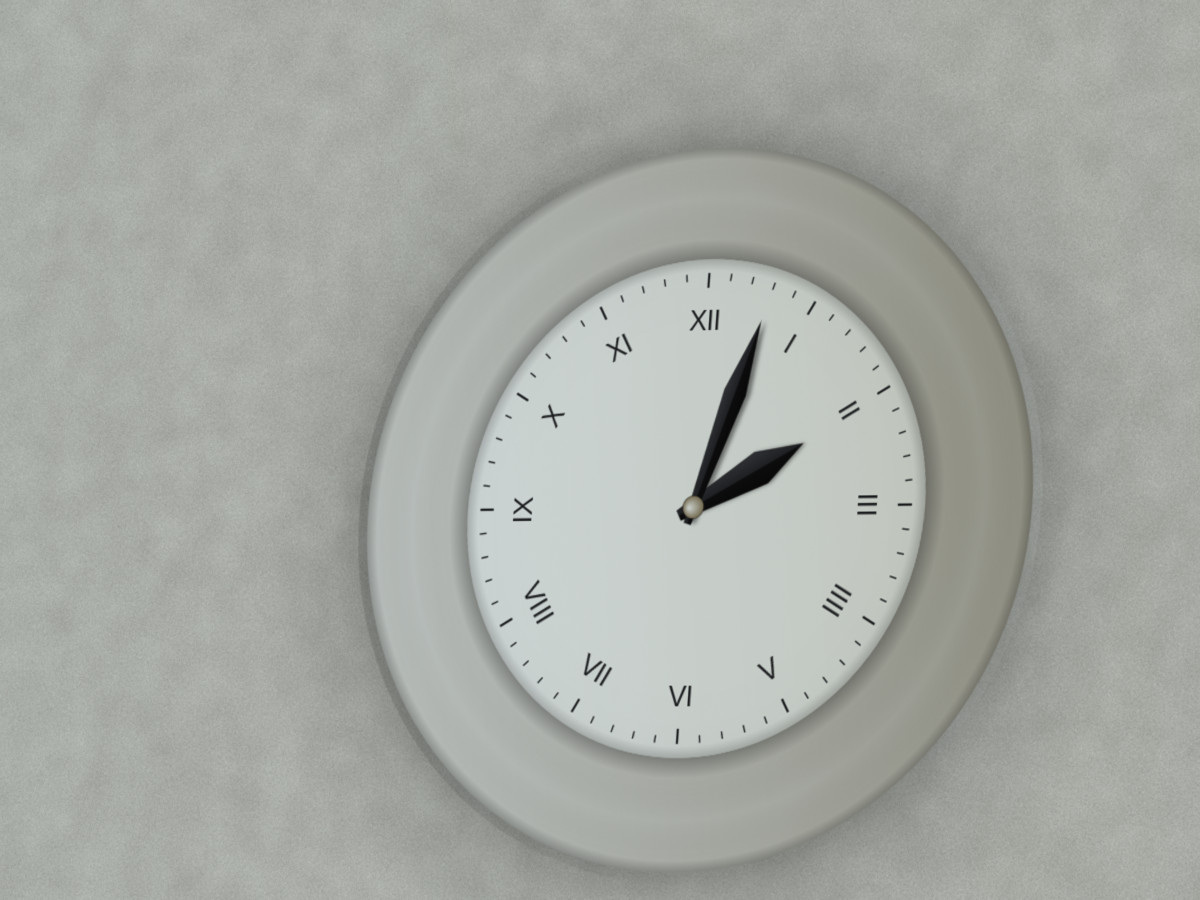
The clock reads **2:03**
